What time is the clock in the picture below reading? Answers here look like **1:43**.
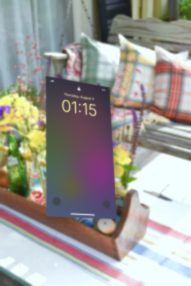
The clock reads **1:15**
